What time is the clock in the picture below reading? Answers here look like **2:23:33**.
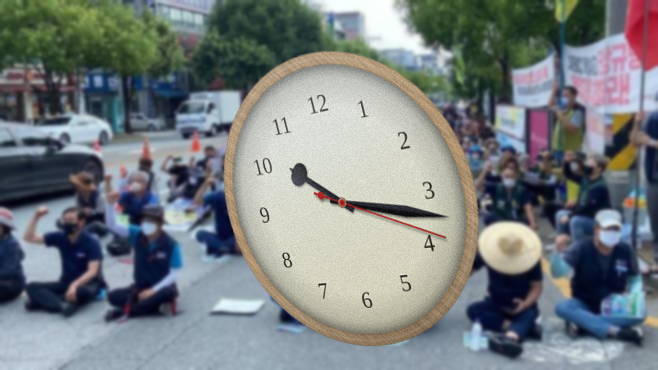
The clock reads **10:17:19**
